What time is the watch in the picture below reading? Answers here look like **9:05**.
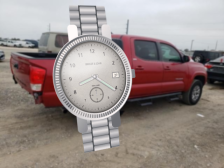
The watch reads **8:21**
